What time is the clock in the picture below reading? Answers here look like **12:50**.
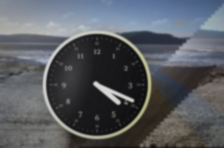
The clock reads **4:19**
